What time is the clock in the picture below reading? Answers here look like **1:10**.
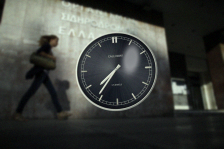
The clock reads **7:36**
